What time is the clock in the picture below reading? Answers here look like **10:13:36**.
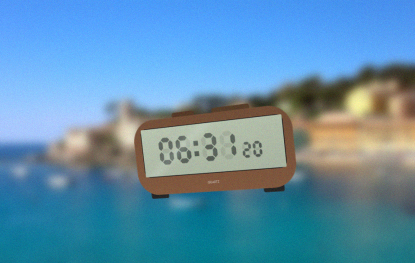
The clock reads **6:31:20**
